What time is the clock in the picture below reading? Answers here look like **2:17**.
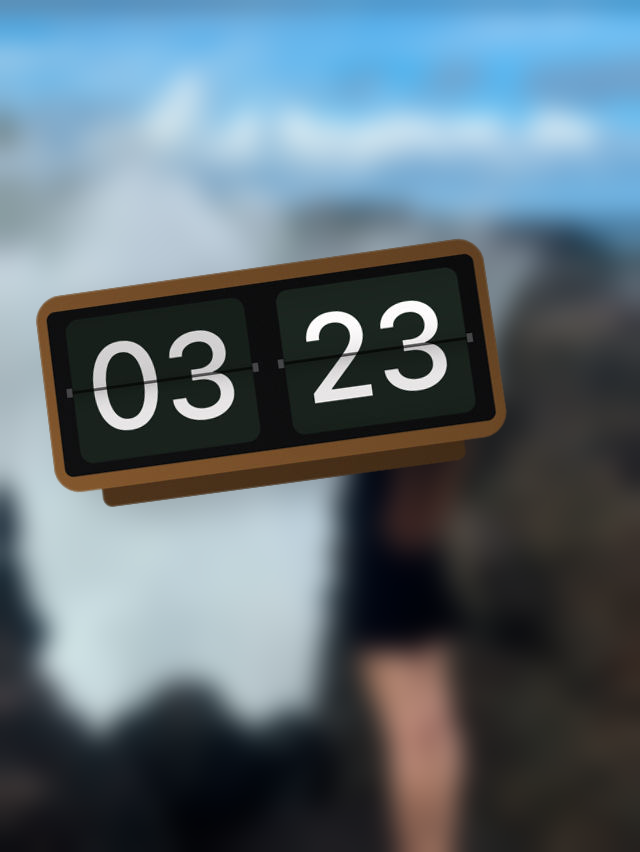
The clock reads **3:23**
